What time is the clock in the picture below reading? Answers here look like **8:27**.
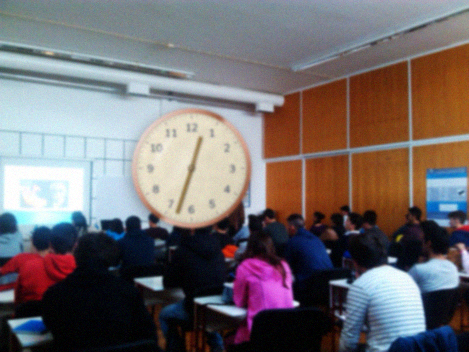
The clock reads **12:33**
